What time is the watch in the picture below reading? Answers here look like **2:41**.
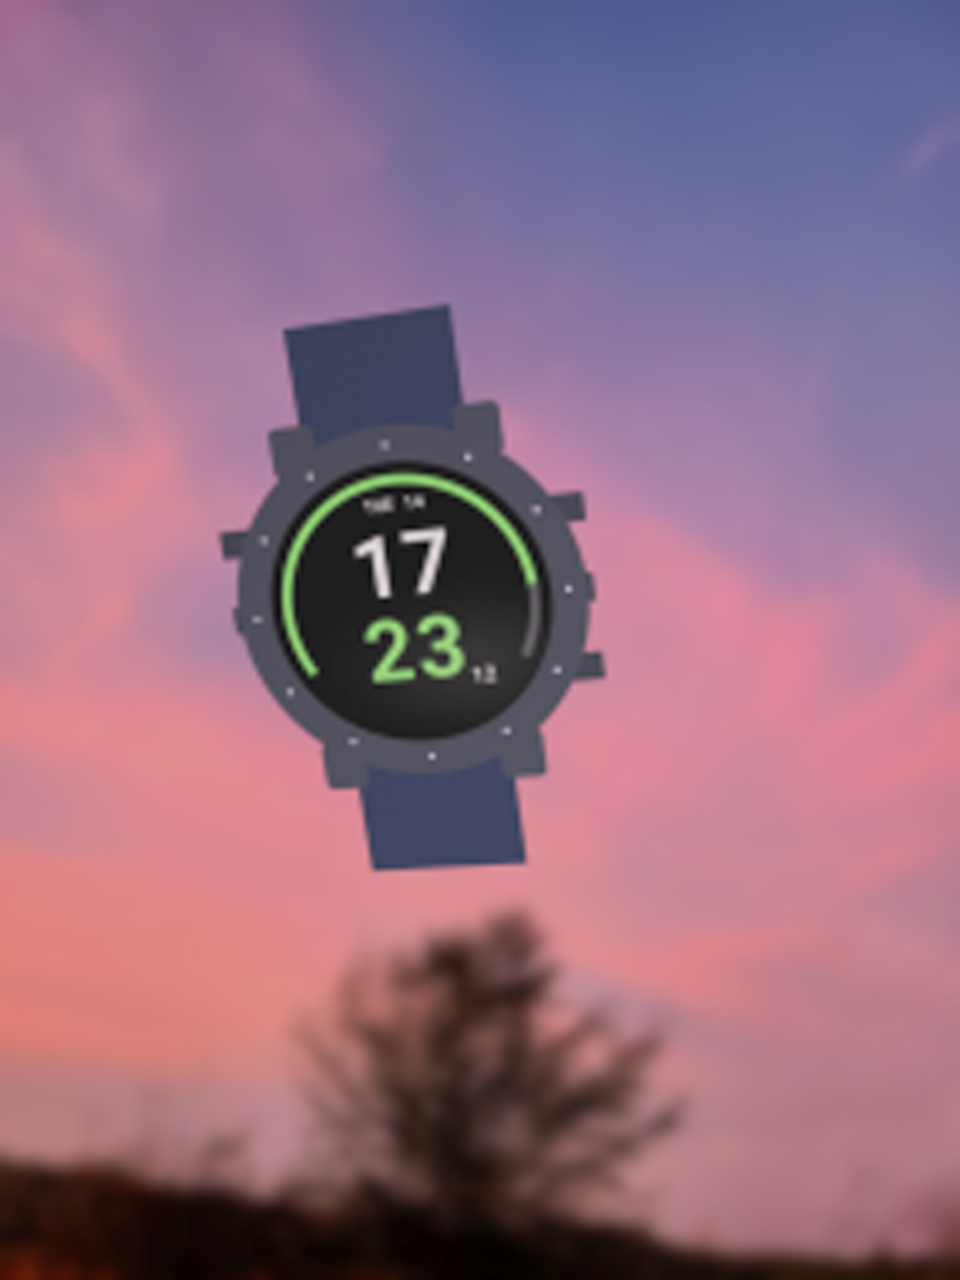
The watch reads **17:23**
